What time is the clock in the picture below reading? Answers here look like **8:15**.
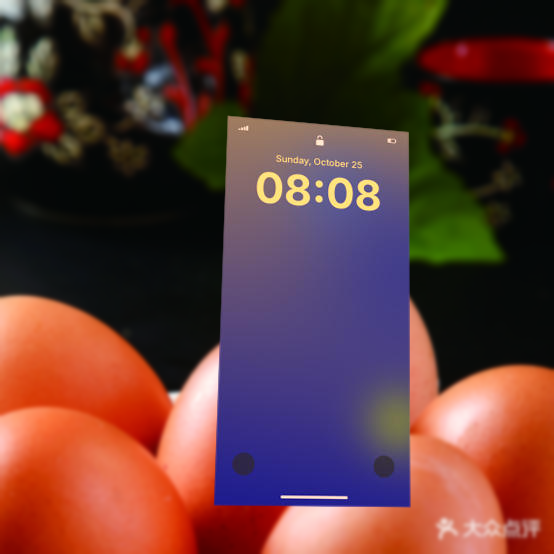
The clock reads **8:08**
